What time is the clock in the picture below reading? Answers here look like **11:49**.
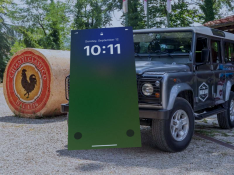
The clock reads **10:11**
